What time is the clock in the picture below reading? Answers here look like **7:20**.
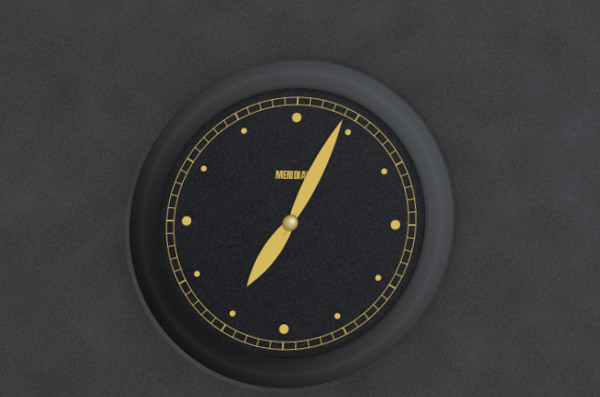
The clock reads **7:04**
